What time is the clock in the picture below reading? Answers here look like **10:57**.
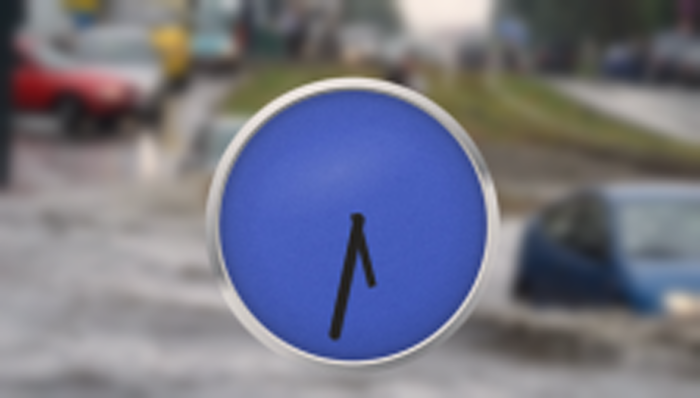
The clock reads **5:32**
